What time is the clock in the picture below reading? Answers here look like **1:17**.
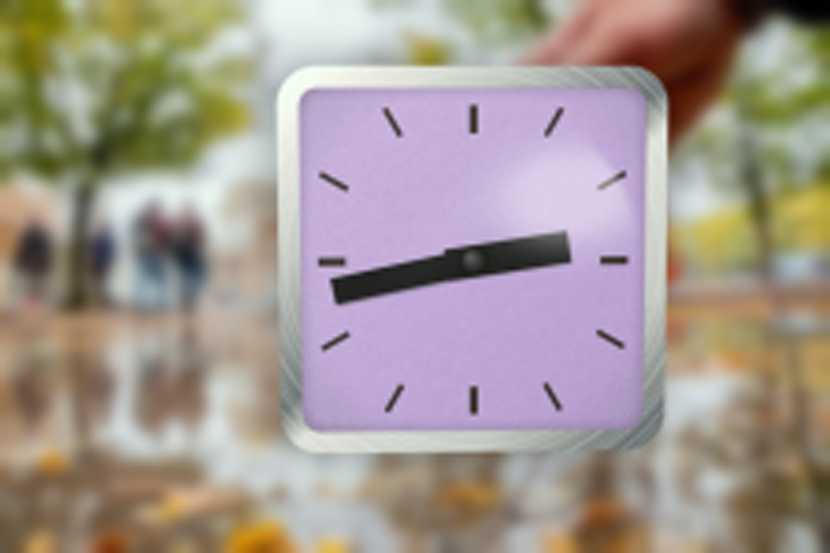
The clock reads **2:43**
